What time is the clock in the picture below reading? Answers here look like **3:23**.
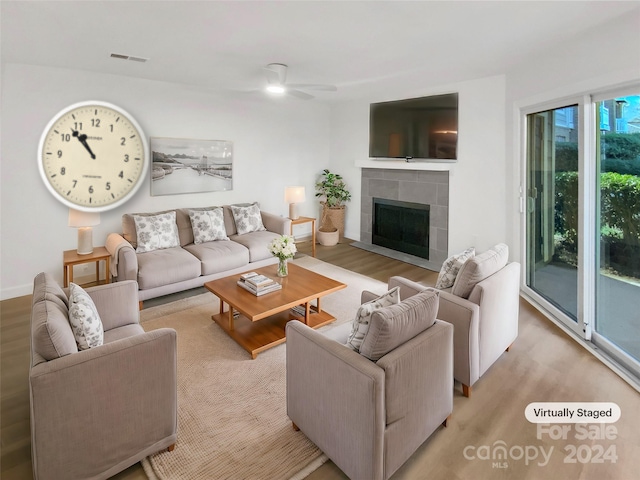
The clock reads **10:53**
